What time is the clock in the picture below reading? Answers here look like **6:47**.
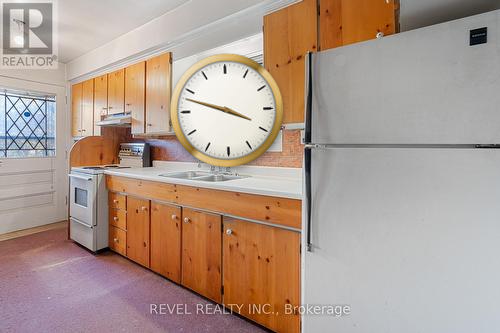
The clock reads **3:48**
